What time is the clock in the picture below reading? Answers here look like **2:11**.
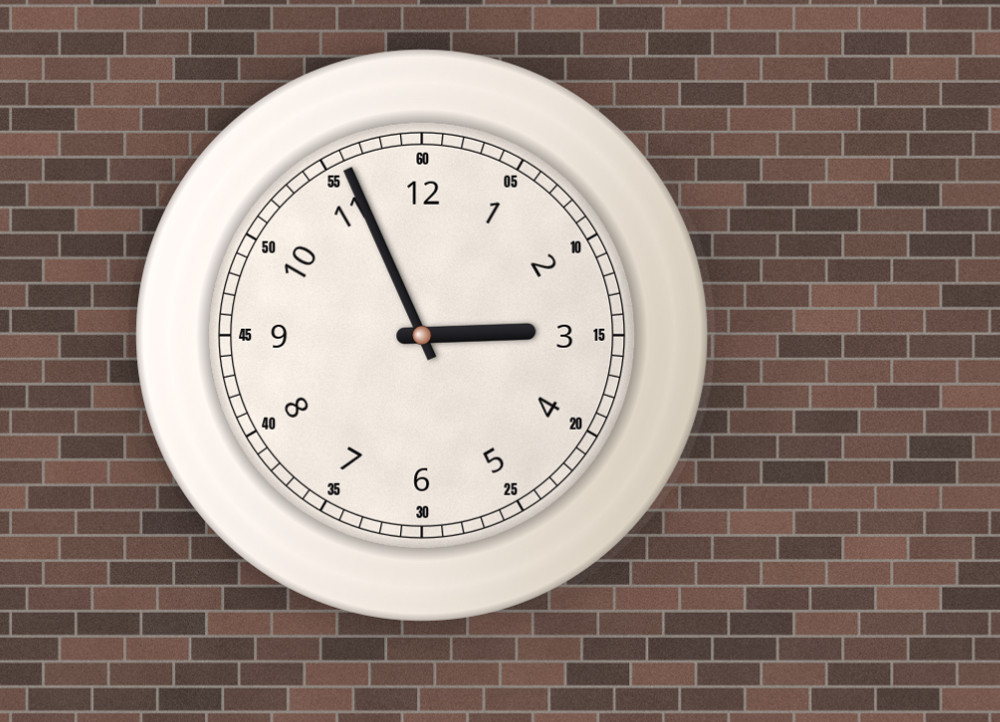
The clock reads **2:56**
